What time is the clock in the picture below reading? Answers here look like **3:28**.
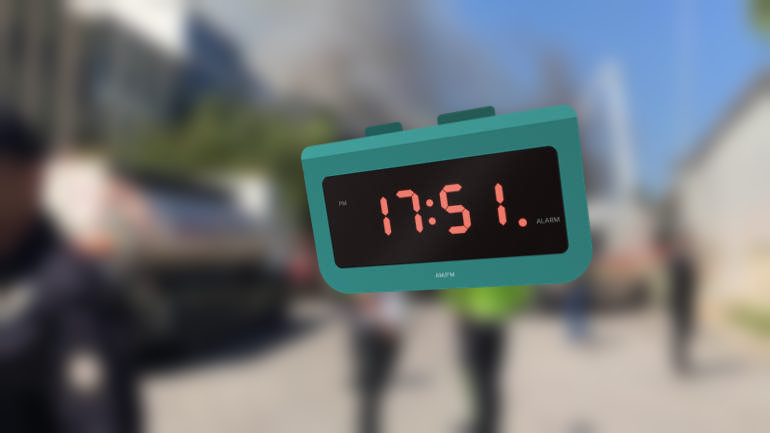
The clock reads **17:51**
